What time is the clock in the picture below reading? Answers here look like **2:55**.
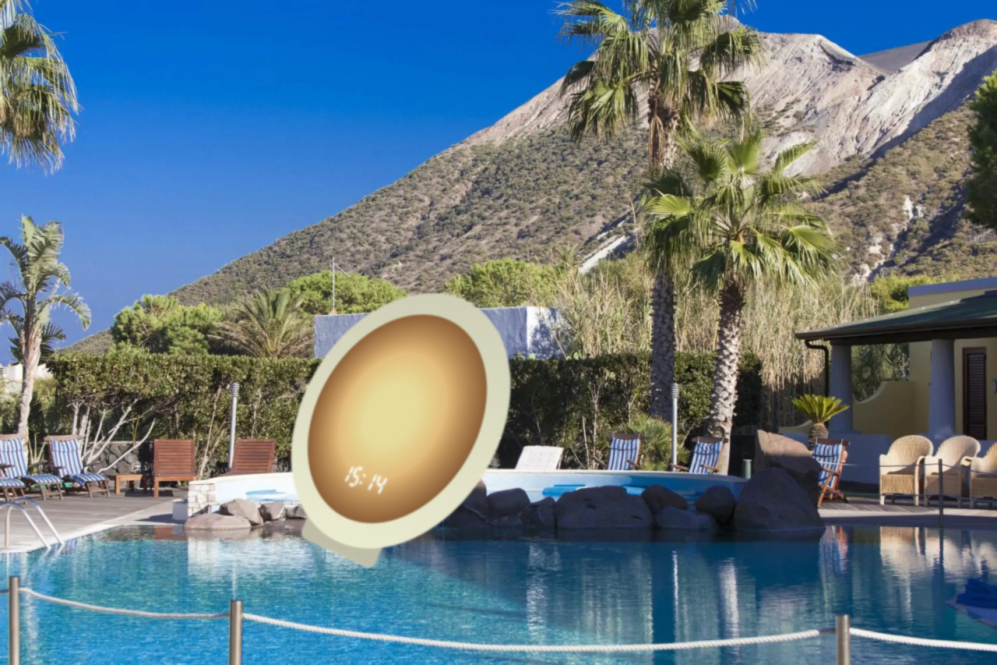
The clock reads **15:14**
